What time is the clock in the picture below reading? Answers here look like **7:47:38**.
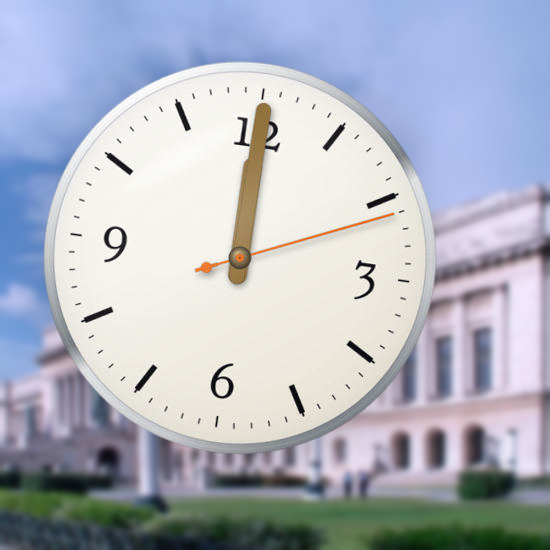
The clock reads **12:00:11**
